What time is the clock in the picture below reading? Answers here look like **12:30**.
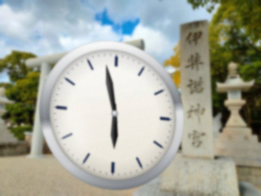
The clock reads **5:58**
